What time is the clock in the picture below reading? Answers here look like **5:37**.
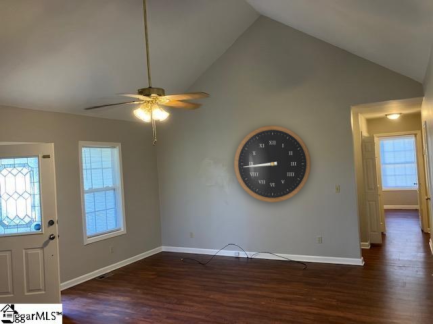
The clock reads **8:44**
